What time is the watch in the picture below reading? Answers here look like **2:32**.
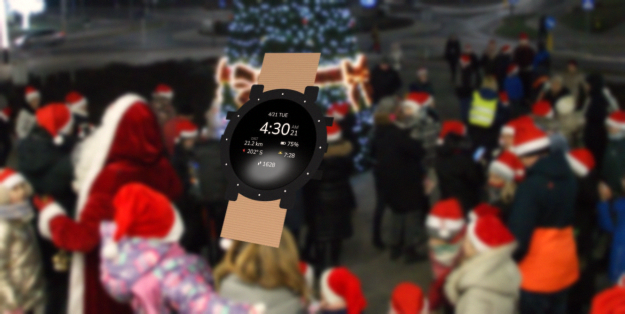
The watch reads **4:30**
